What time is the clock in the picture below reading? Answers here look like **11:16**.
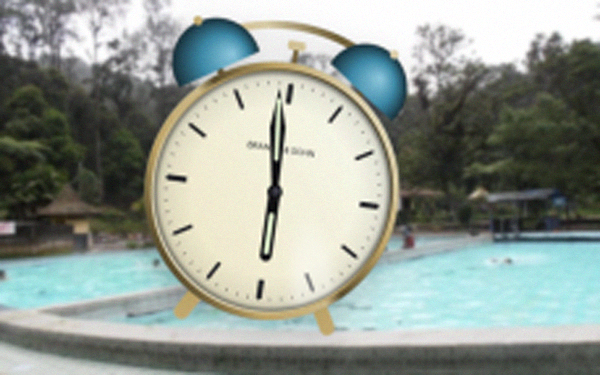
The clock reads **5:59**
